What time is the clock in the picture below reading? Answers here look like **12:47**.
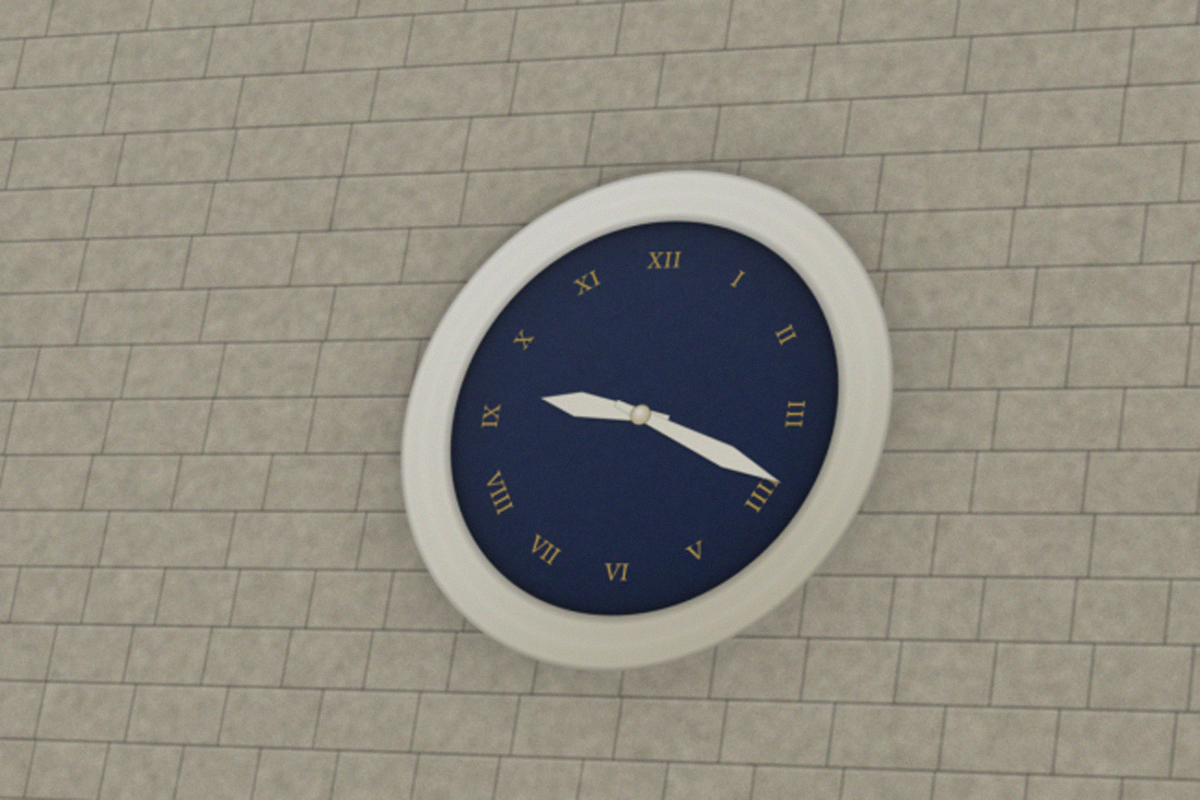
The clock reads **9:19**
